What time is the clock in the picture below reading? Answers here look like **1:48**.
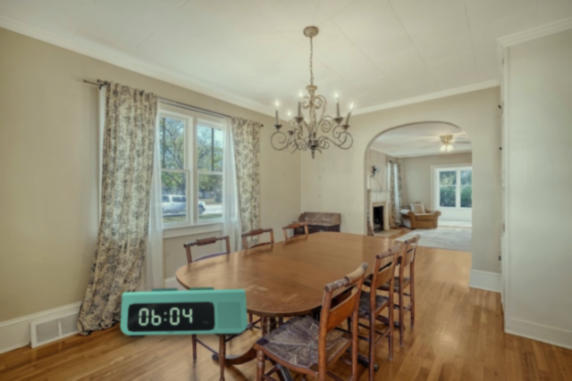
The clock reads **6:04**
